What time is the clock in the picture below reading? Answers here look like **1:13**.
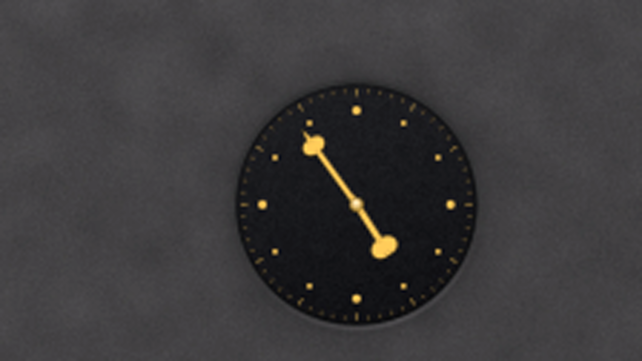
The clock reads **4:54**
